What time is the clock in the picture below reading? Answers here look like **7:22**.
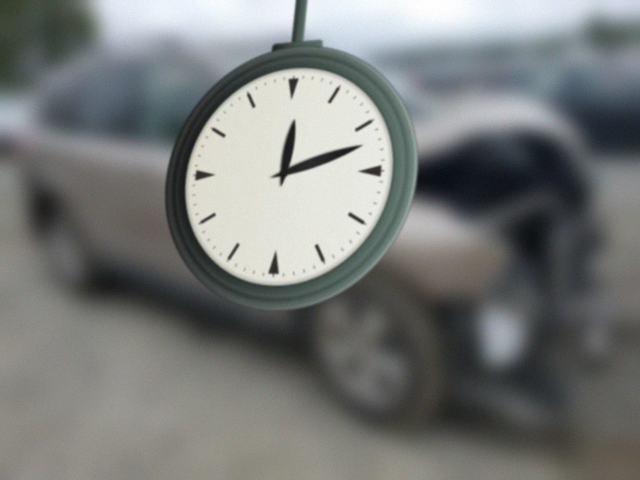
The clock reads **12:12**
